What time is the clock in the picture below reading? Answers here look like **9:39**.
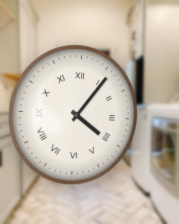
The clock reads **4:06**
